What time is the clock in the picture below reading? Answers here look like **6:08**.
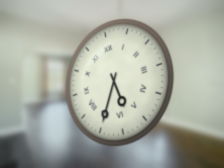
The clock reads **5:35**
